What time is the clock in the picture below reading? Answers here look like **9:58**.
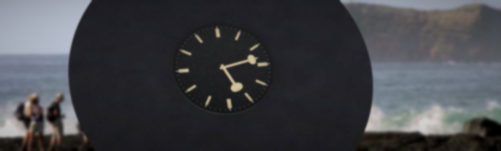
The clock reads **5:13**
